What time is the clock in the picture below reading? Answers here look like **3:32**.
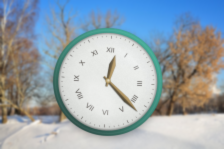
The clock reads **12:22**
